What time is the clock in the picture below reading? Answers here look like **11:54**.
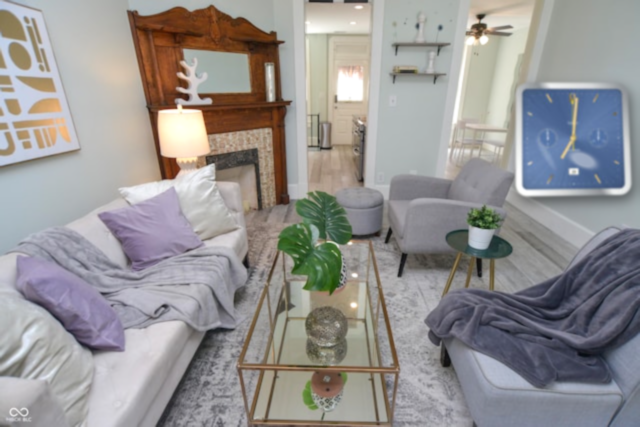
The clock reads **7:01**
